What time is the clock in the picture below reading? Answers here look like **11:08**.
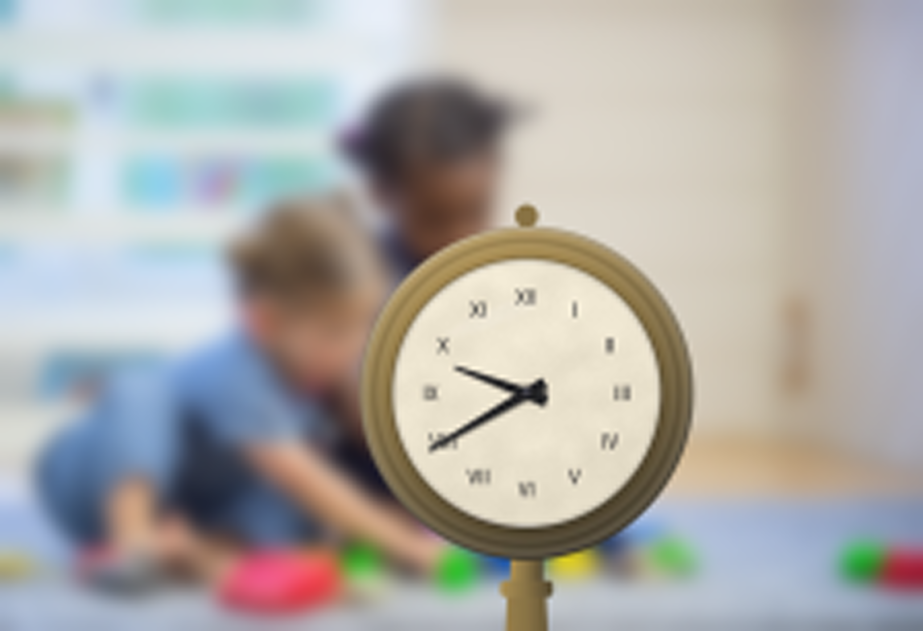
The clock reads **9:40**
